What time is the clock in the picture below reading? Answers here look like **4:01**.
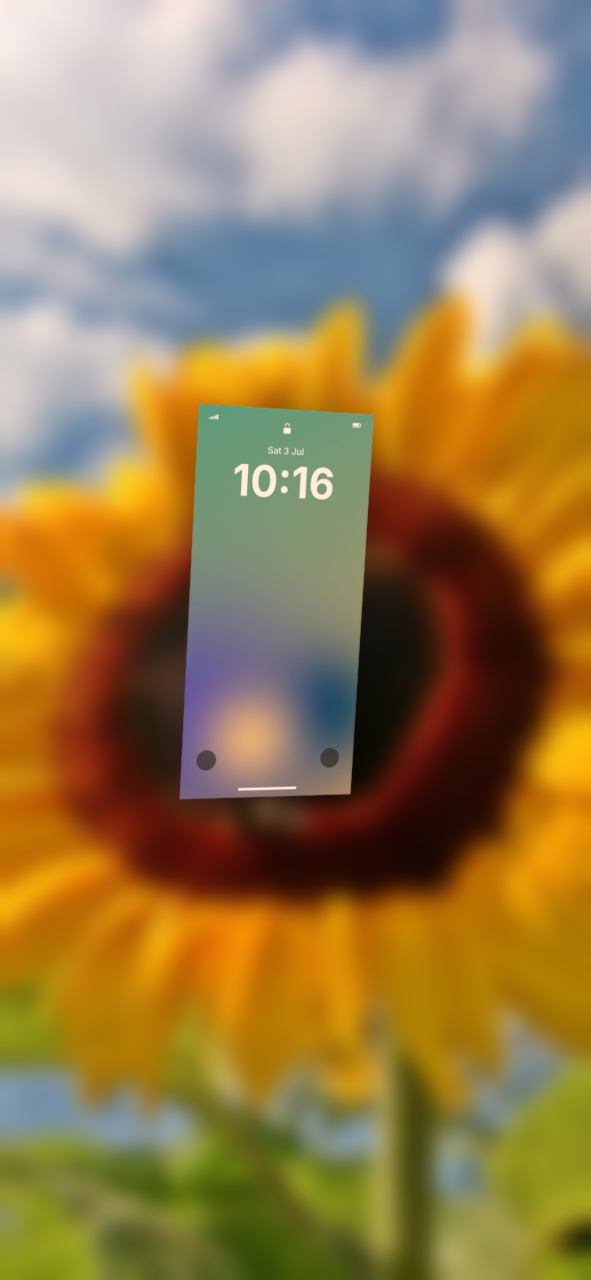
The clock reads **10:16**
